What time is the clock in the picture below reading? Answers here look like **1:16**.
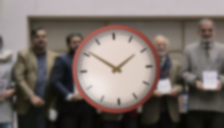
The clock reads **1:51**
